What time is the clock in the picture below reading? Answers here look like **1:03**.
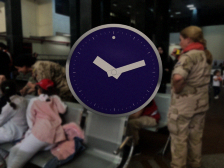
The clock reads **10:12**
